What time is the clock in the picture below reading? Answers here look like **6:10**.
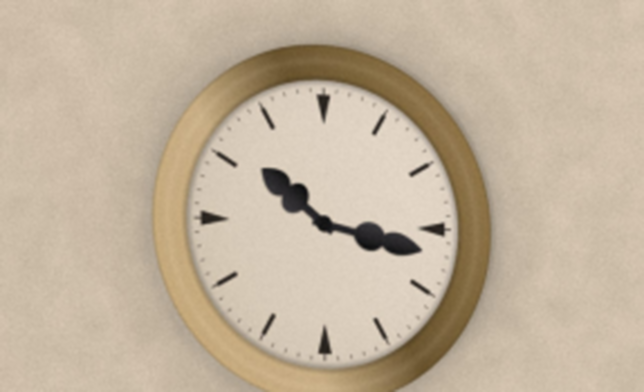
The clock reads **10:17**
